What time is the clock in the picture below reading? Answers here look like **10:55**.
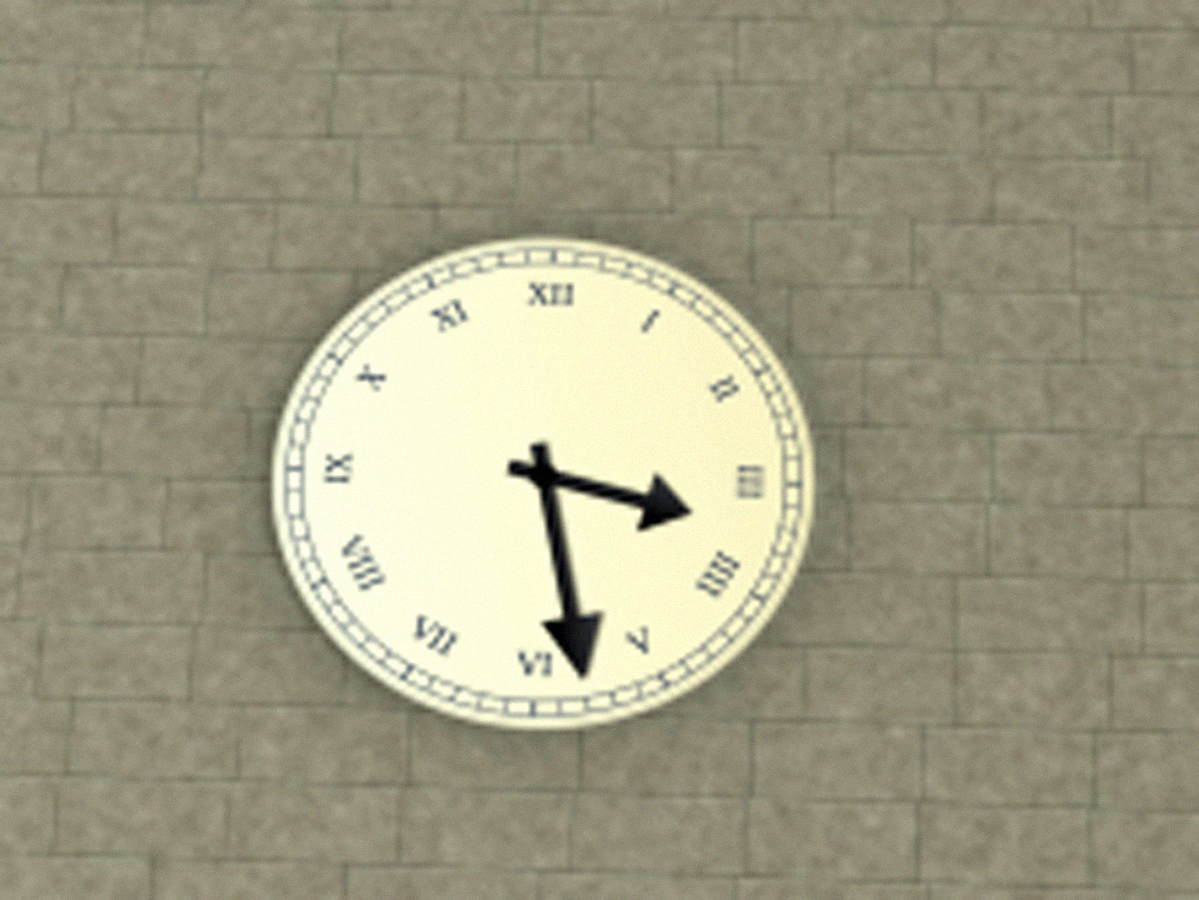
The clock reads **3:28**
